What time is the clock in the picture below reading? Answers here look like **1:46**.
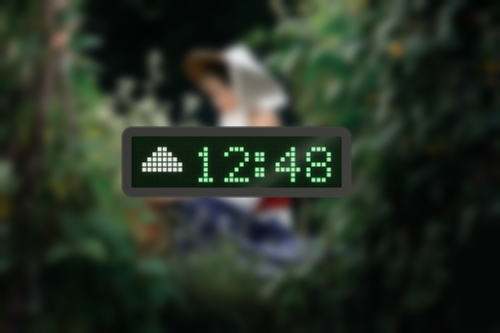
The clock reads **12:48**
